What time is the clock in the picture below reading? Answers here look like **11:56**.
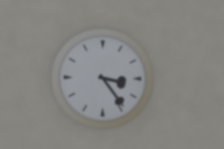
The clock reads **3:24**
